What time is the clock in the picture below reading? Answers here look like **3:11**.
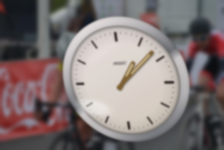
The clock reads **1:08**
